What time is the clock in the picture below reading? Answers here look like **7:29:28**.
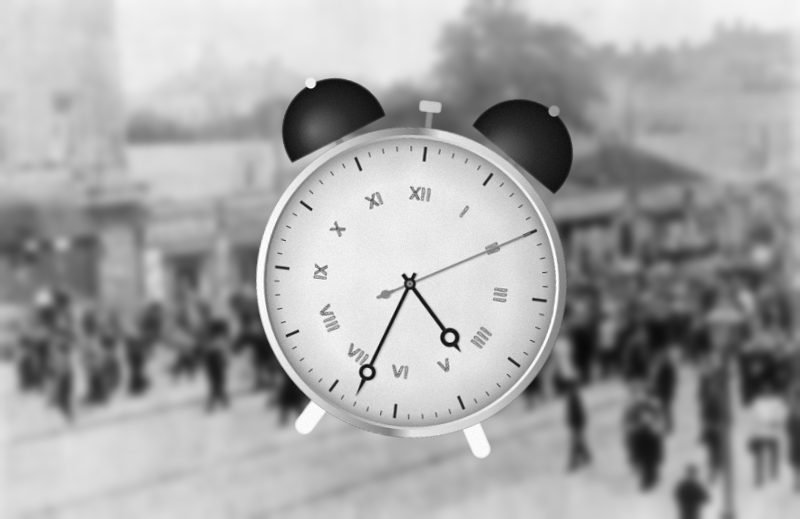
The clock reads **4:33:10**
